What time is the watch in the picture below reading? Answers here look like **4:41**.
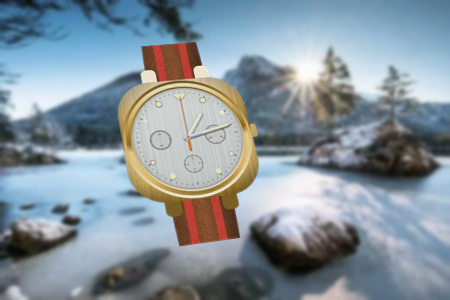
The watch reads **1:13**
